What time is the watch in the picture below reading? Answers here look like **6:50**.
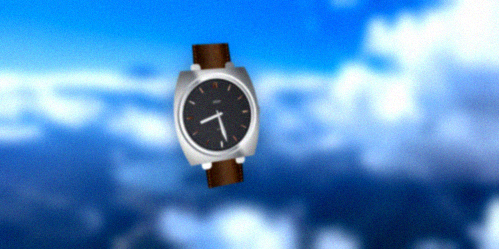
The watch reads **8:28**
